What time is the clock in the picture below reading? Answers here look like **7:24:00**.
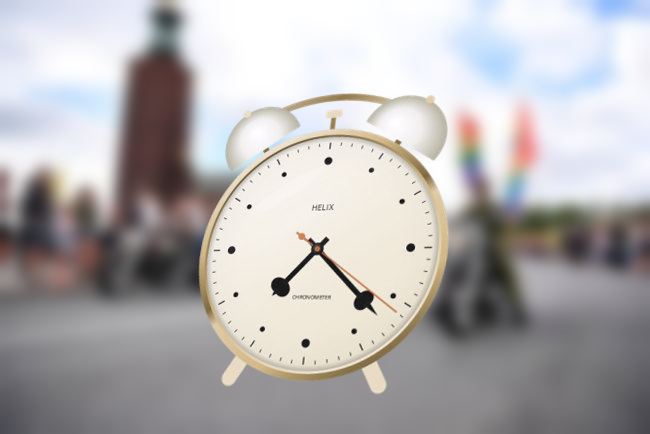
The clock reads **7:22:21**
